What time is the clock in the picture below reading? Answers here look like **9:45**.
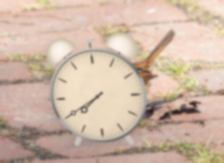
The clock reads **7:40**
